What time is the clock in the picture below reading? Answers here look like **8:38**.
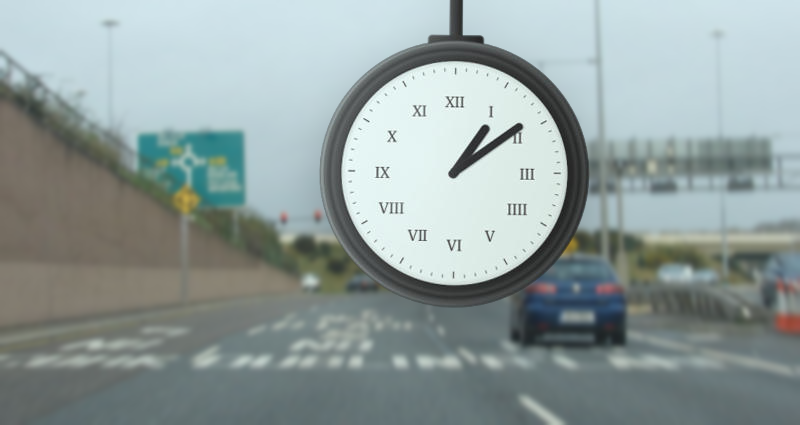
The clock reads **1:09**
